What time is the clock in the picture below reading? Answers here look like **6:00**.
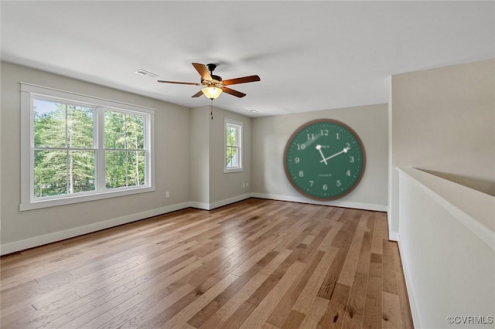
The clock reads **11:11**
